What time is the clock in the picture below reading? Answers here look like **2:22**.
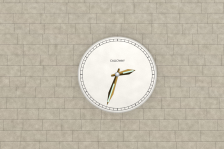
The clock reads **2:33**
